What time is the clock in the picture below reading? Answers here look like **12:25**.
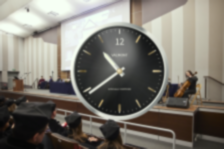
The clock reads **10:39**
